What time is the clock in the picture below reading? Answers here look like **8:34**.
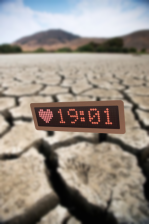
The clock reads **19:01**
